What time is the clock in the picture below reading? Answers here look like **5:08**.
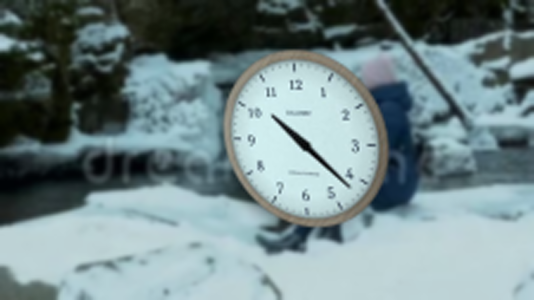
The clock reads **10:22**
